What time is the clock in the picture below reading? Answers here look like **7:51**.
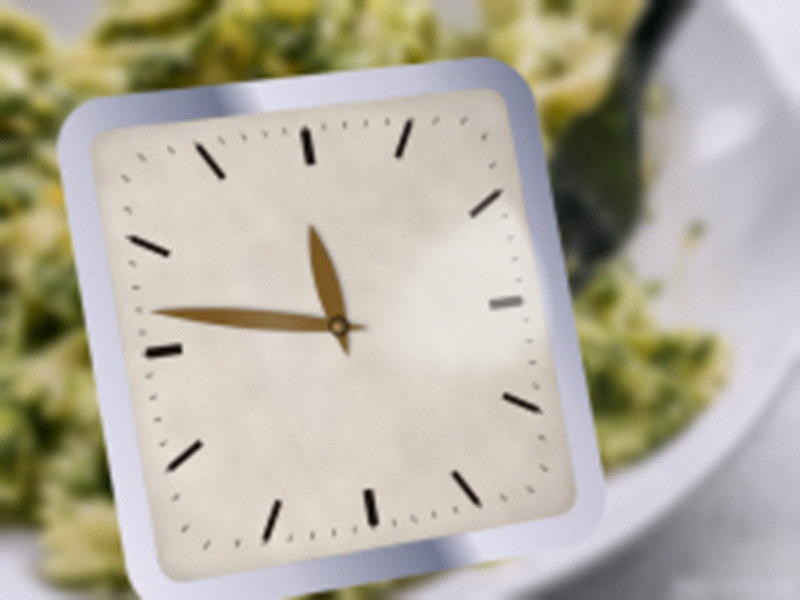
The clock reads **11:47**
